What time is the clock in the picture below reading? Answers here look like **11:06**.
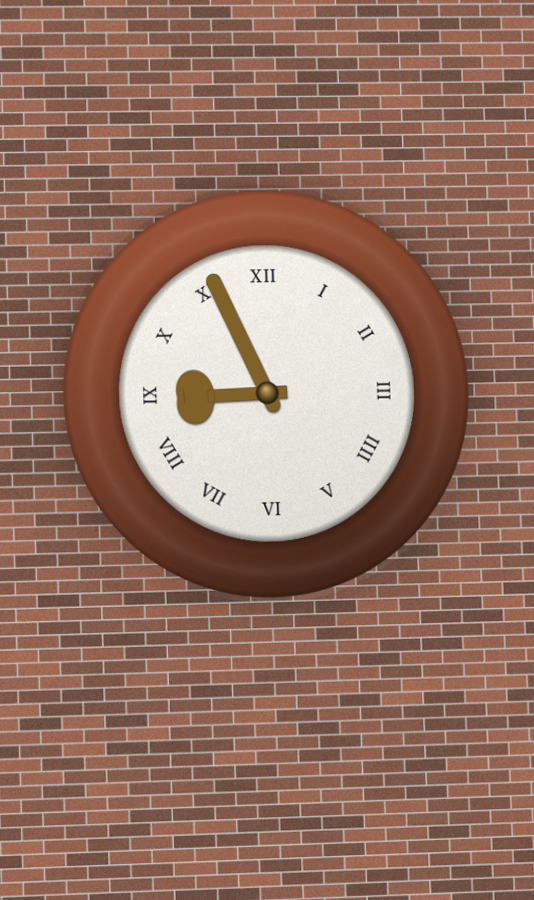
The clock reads **8:56**
